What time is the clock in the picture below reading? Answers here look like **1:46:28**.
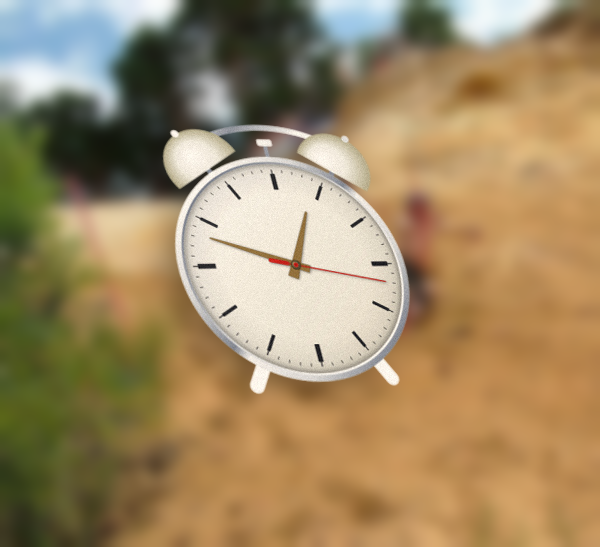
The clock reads **12:48:17**
